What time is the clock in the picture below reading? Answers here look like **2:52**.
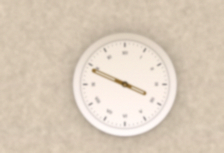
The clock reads **3:49**
